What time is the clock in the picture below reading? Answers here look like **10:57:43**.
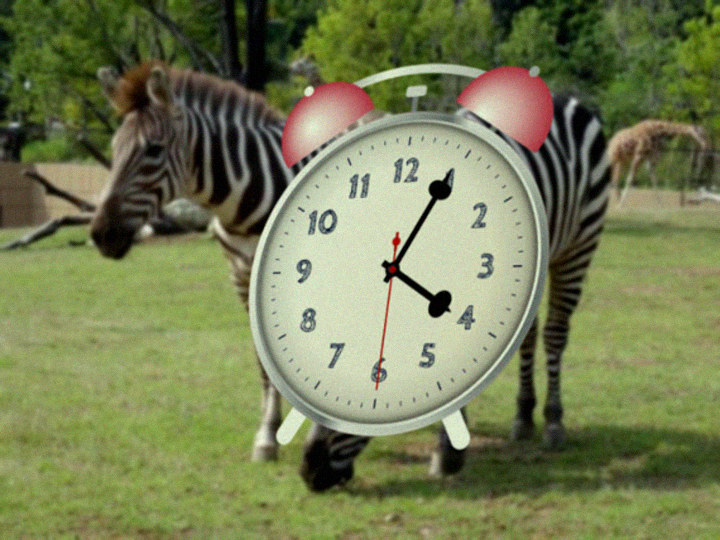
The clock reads **4:04:30**
